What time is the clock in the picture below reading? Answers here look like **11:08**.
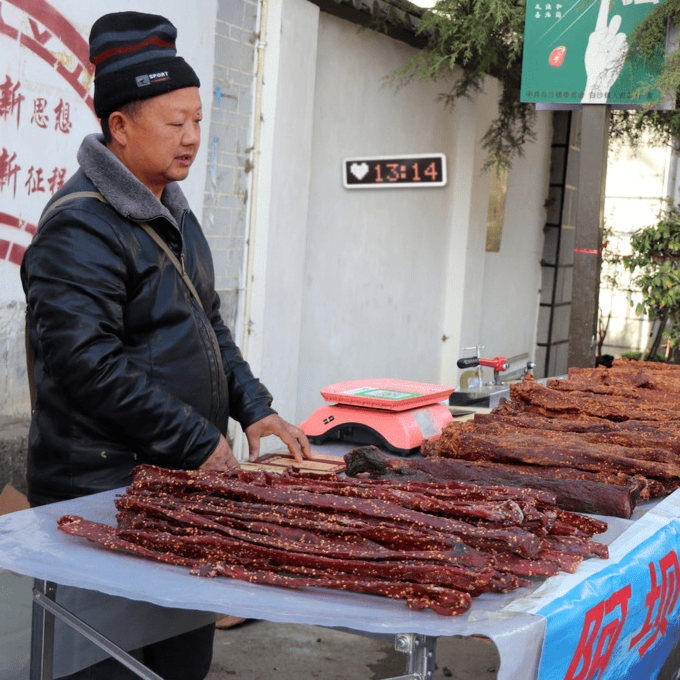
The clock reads **13:14**
